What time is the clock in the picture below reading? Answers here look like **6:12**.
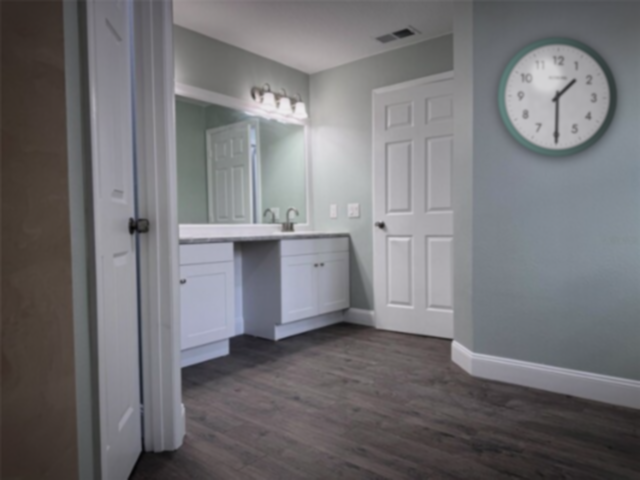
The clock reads **1:30**
